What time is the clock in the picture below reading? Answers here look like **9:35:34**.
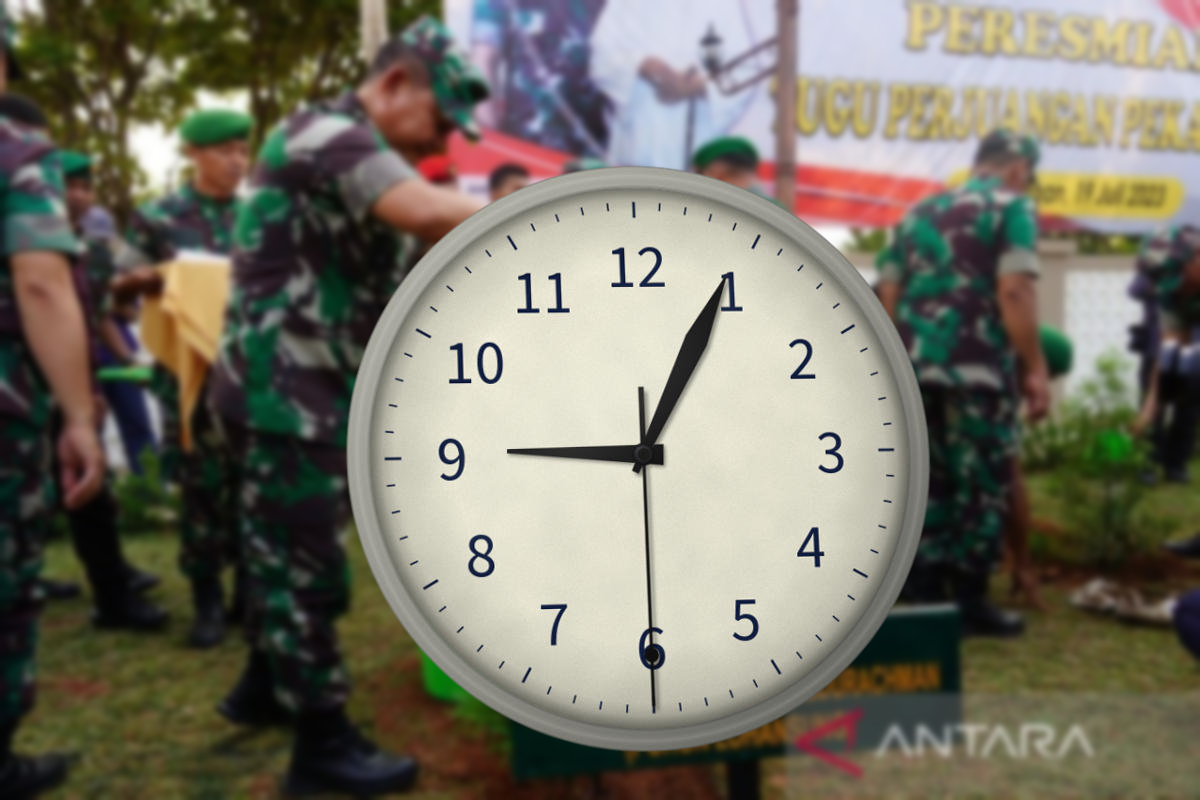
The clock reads **9:04:30**
